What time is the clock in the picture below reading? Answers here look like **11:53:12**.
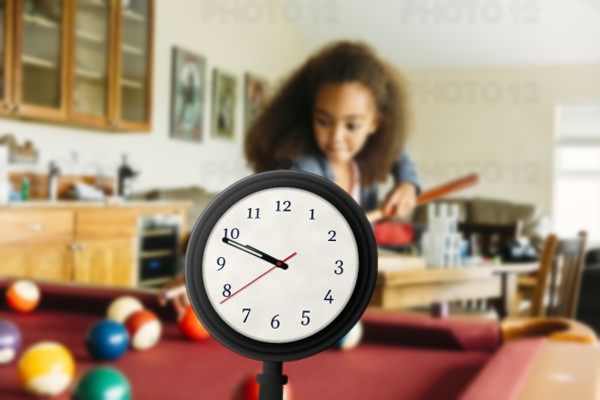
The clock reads **9:48:39**
